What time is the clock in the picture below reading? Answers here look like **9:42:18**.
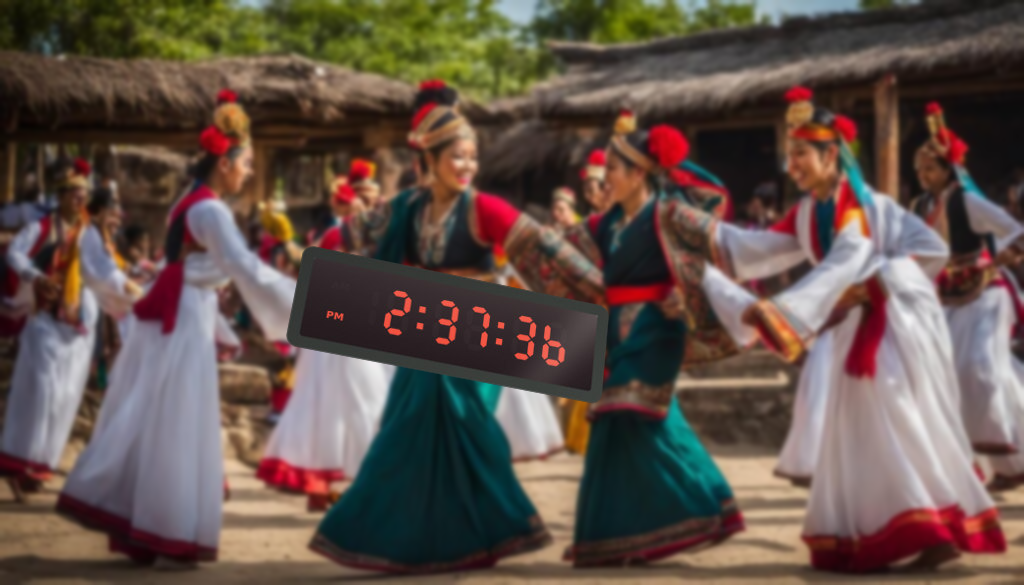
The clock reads **2:37:36**
